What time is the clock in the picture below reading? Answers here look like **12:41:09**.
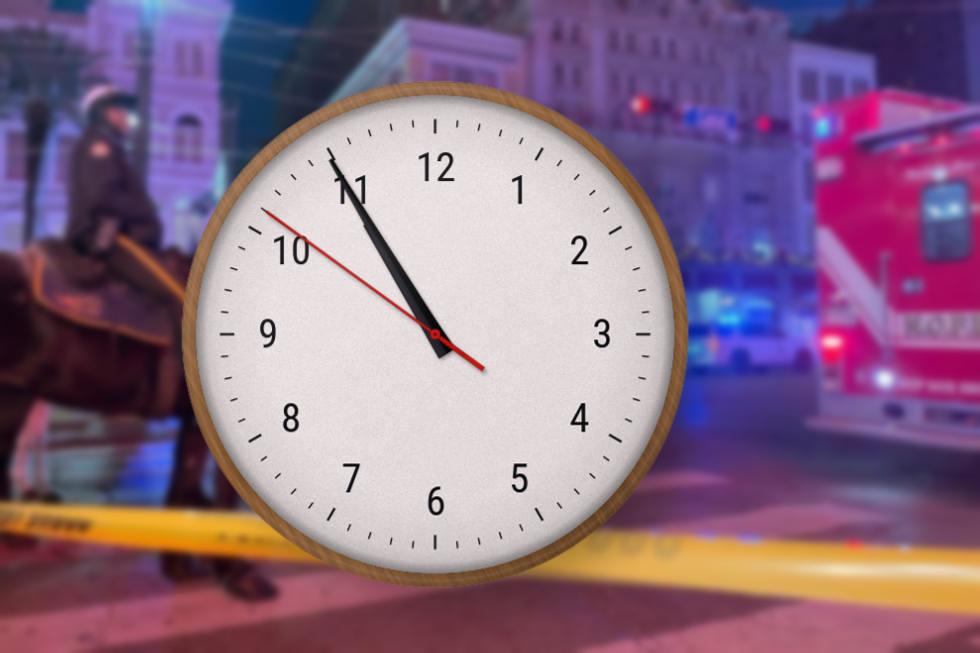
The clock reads **10:54:51**
